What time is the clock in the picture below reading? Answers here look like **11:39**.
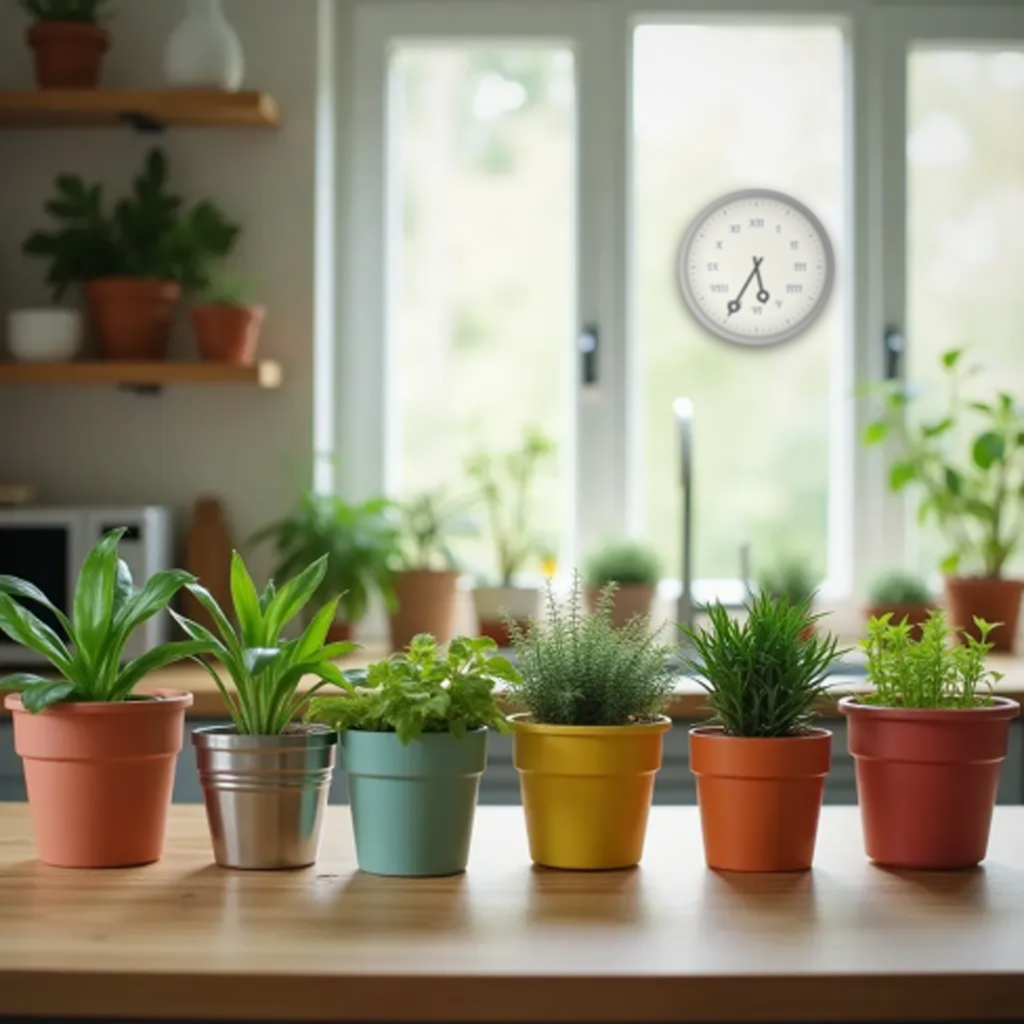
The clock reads **5:35**
